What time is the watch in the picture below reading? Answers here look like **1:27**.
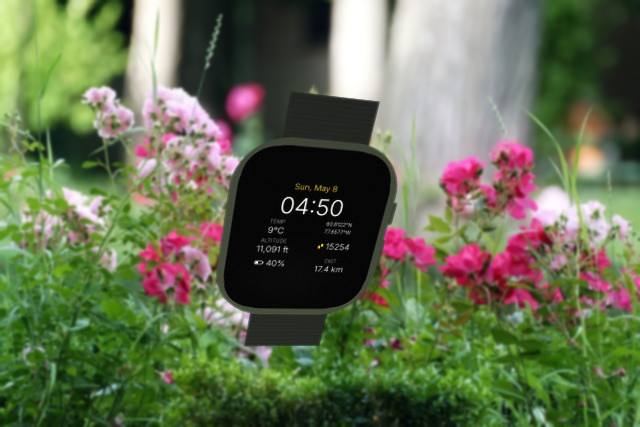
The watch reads **4:50**
